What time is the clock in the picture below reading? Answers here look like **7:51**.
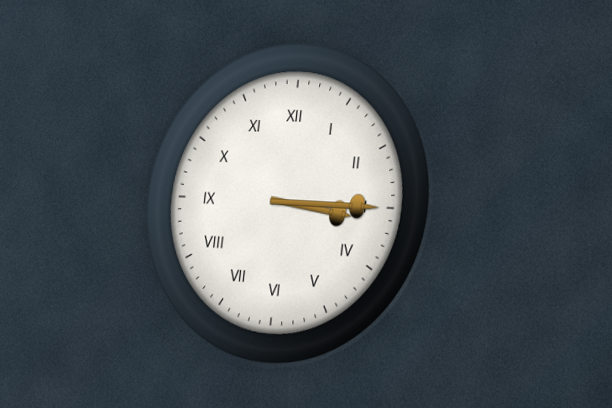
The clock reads **3:15**
